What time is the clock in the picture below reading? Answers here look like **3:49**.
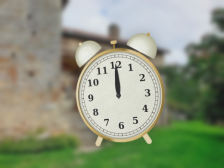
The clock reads **12:00**
